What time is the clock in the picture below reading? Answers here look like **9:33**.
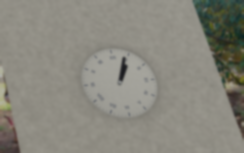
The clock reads **1:04**
